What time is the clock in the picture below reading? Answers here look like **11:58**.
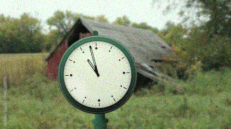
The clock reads **10:58**
